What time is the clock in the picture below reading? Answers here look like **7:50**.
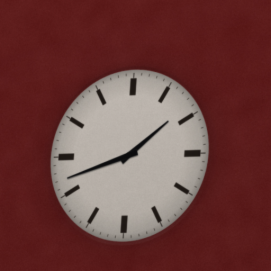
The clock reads **1:42**
